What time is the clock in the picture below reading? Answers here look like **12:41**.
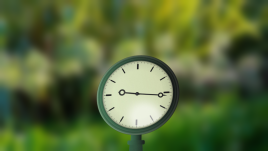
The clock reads **9:16**
